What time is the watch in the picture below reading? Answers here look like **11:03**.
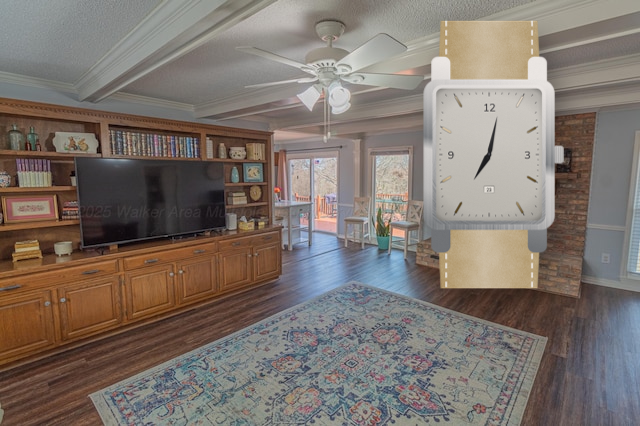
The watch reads **7:02**
